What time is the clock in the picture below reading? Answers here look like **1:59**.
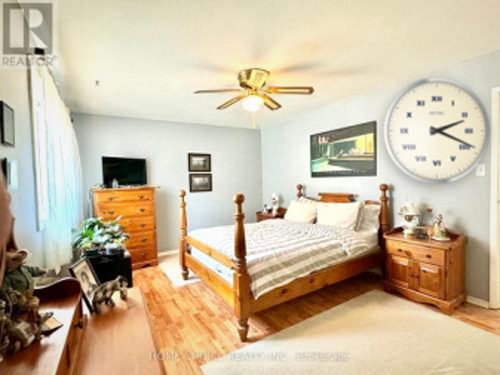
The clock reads **2:19**
